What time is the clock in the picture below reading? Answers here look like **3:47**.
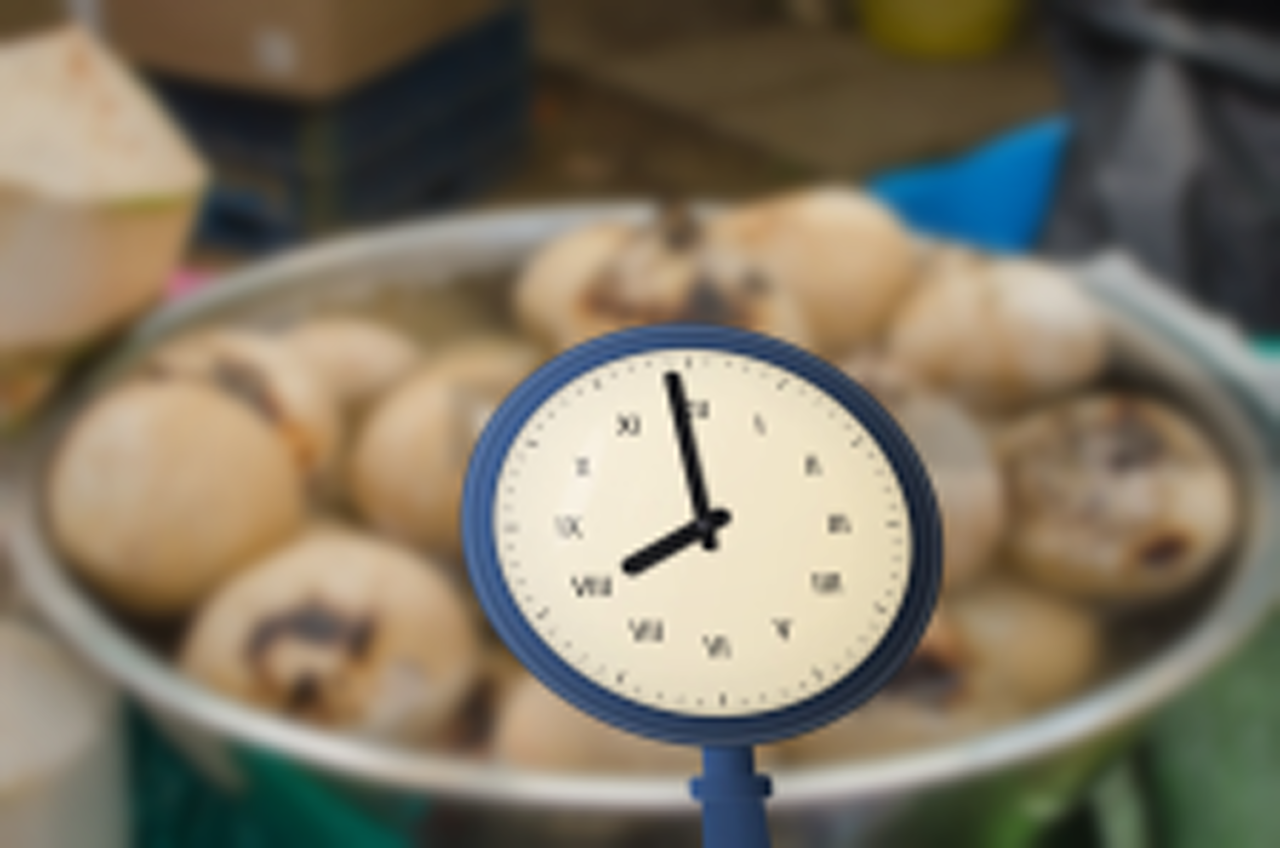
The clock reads **7:59**
